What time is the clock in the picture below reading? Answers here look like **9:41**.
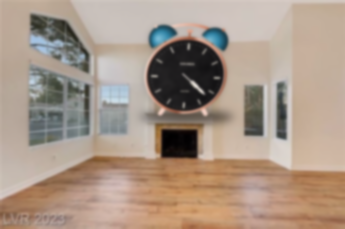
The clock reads **4:22**
